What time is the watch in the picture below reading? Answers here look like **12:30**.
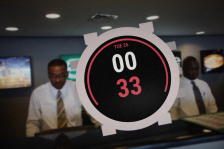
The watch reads **0:33**
